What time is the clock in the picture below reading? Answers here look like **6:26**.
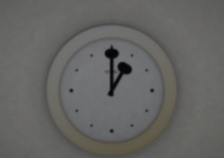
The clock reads **1:00**
